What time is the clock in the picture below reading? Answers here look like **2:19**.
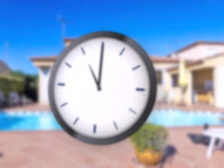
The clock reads **11:00**
